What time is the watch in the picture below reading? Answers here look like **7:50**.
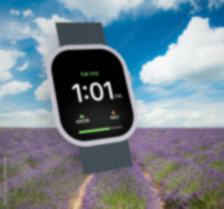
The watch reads **1:01**
